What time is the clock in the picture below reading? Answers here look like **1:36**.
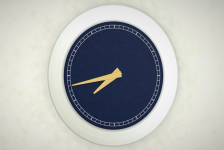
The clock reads **7:43**
